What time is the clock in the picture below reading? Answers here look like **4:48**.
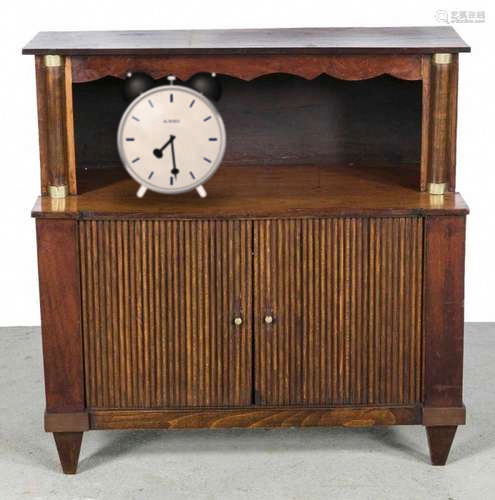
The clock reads **7:29**
